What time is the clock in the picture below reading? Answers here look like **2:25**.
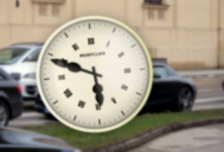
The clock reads **5:49**
